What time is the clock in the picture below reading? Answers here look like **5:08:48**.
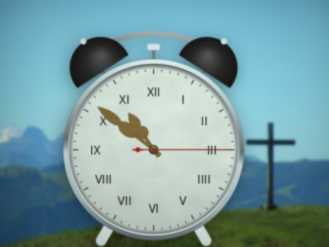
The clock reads **10:51:15**
